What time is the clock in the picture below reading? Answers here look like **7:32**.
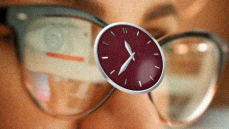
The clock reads **11:38**
